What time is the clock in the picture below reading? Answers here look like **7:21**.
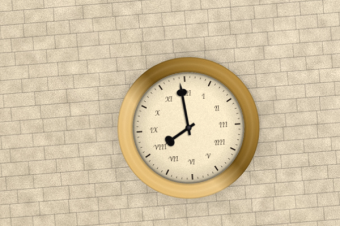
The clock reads **7:59**
